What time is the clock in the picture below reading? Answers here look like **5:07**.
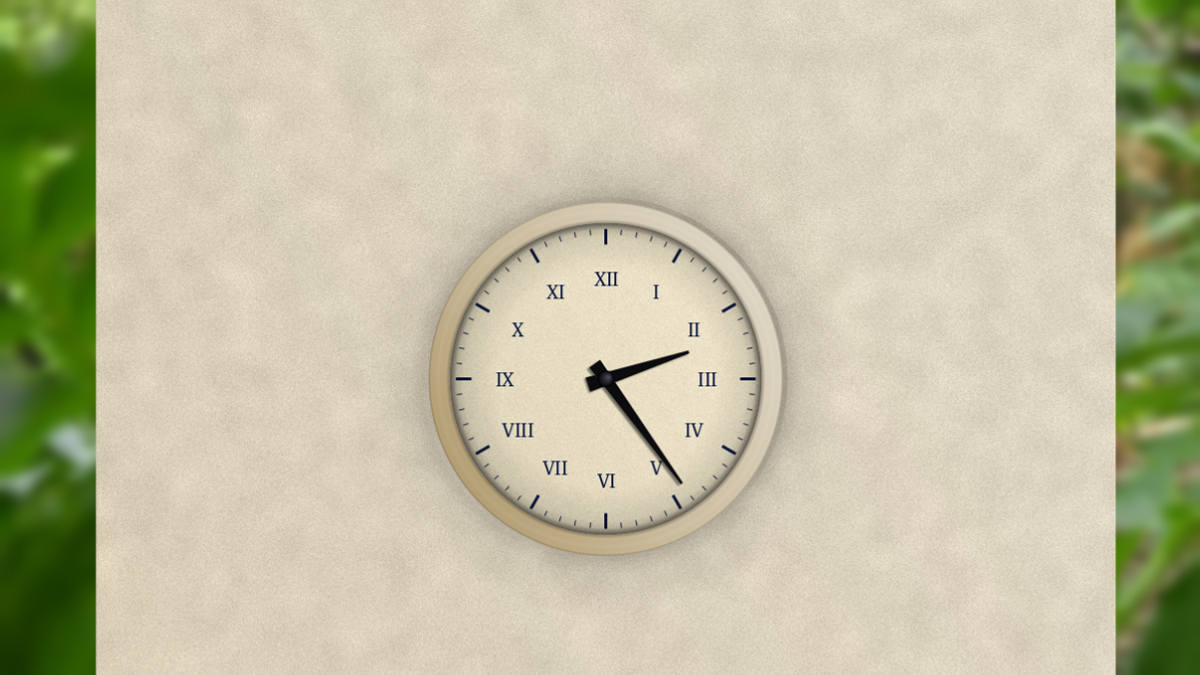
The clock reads **2:24**
